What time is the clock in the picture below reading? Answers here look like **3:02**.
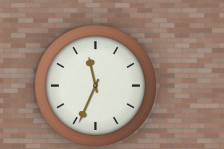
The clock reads **11:34**
